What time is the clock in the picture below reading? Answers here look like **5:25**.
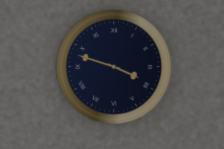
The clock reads **3:48**
